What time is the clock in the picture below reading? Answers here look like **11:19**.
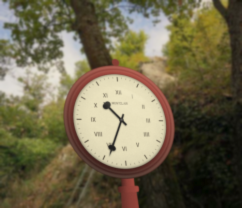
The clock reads **10:34**
